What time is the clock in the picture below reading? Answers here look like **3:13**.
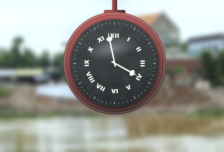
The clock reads **3:58**
